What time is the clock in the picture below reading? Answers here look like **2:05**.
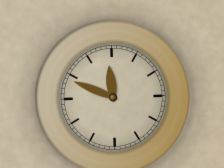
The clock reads **11:49**
